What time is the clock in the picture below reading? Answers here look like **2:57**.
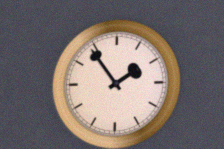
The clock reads **1:54**
